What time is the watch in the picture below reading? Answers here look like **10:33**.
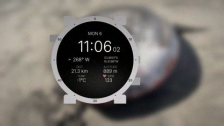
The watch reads **11:06**
